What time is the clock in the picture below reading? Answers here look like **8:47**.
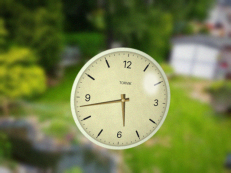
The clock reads **5:43**
